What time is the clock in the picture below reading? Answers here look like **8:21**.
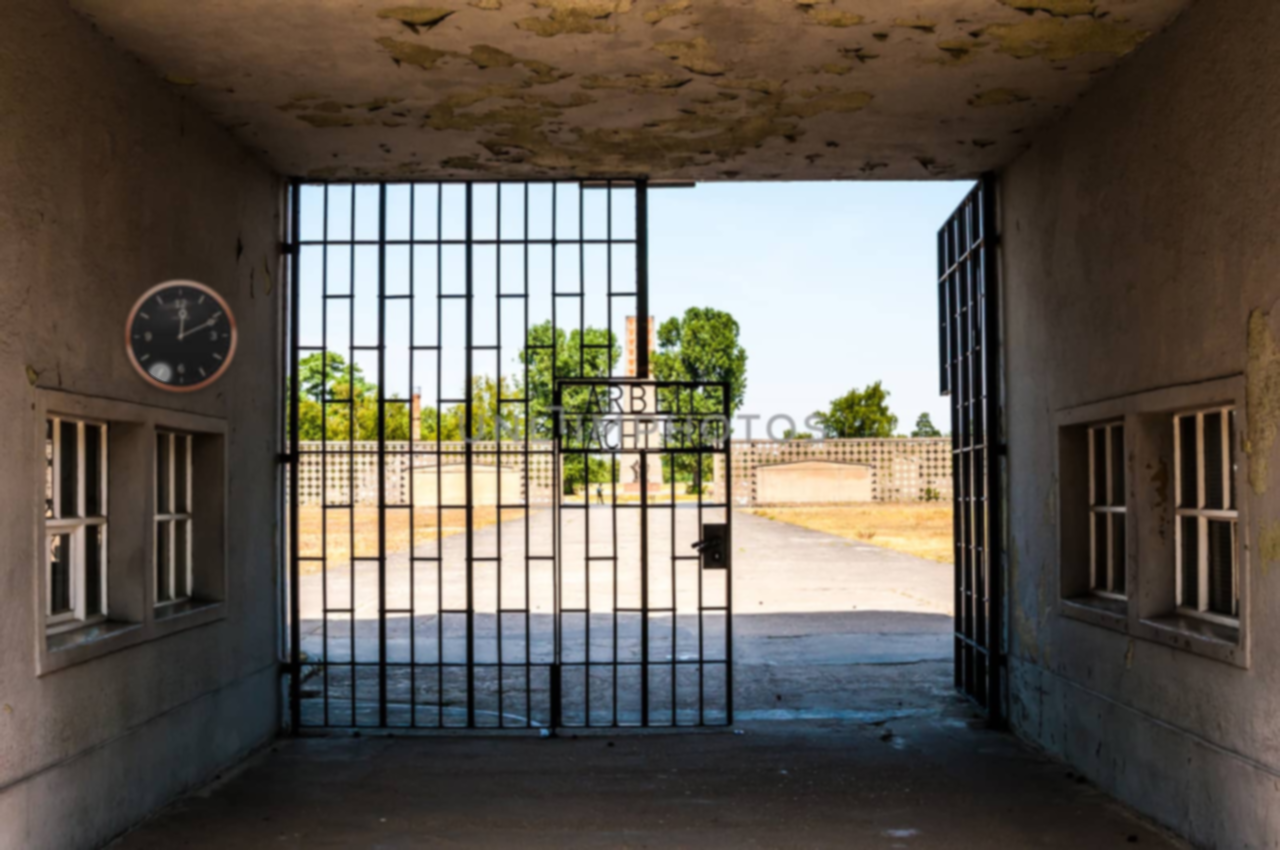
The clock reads **12:11**
